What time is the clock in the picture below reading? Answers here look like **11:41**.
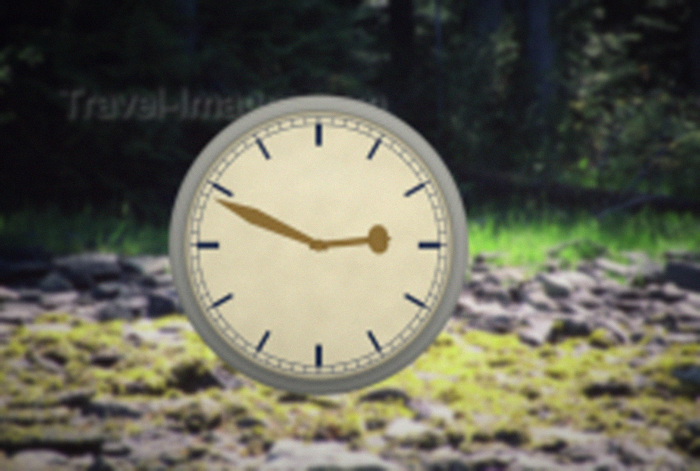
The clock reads **2:49**
